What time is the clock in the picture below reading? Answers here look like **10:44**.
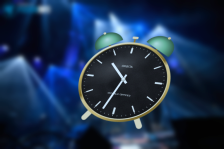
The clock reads **10:33**
